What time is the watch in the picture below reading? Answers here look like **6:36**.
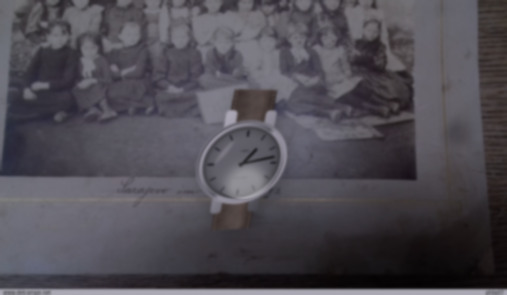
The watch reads **1:13**
